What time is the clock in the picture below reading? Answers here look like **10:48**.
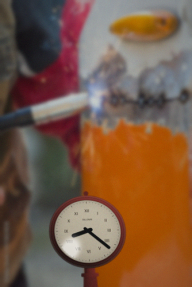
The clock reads **8:22**
